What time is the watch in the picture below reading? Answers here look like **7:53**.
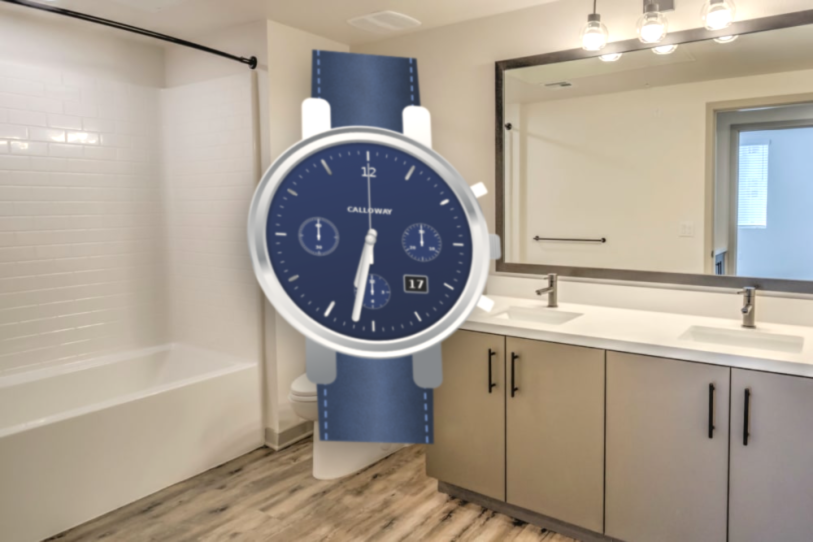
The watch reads **6:32**
